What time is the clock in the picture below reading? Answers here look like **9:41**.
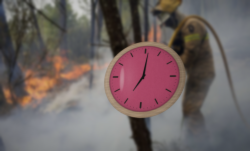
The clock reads **7:01**
